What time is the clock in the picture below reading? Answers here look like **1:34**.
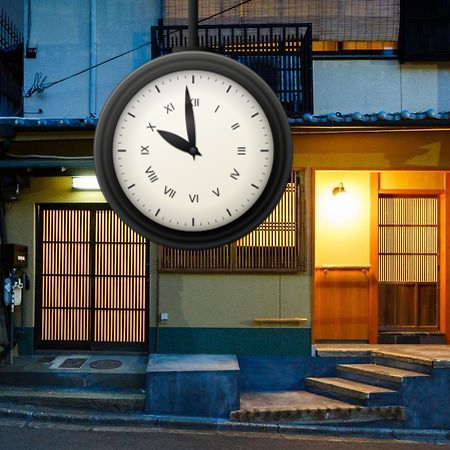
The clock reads **9:59**
